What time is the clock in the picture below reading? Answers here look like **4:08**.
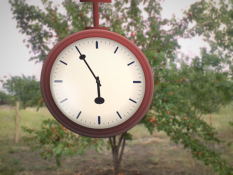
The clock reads **5:55**
